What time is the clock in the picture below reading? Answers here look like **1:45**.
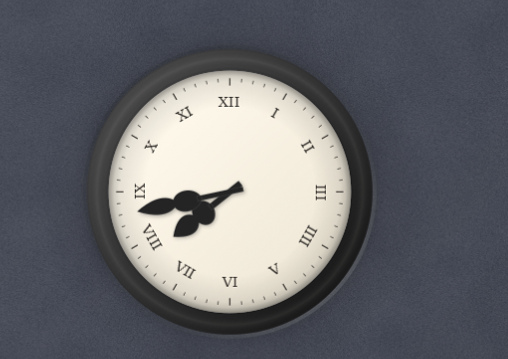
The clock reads **7:43**
